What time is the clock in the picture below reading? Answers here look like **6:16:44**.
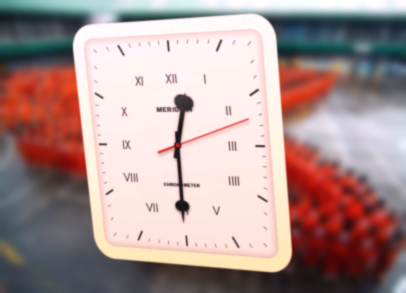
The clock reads **12:30:12**
